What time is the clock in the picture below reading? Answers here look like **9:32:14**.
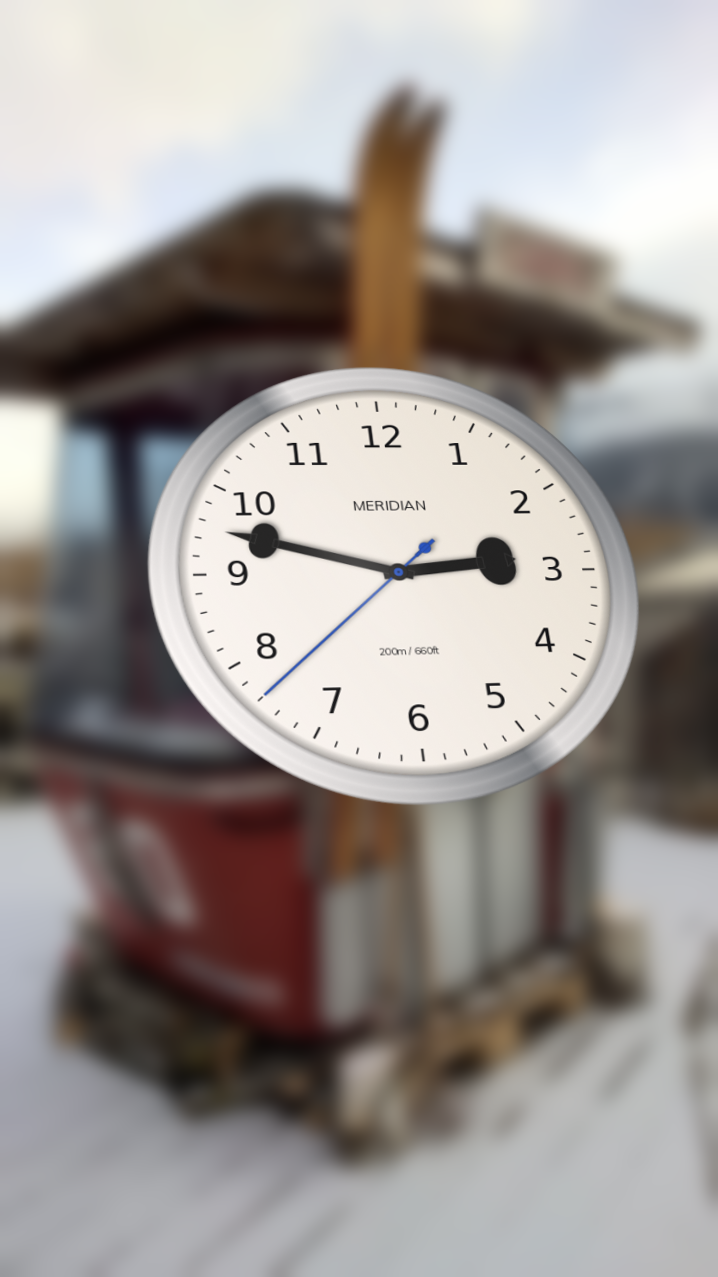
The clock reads **2:47:38**
